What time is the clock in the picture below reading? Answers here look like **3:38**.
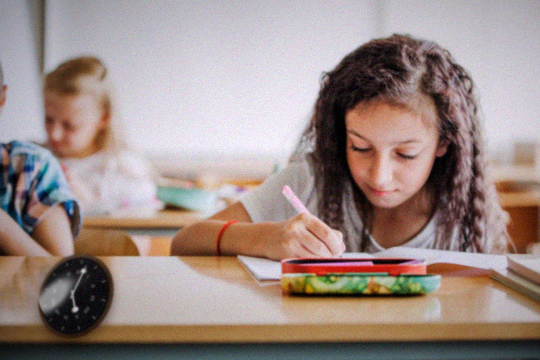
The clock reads **5:02**
